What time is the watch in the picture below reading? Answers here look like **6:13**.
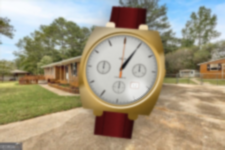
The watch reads **1:05**
